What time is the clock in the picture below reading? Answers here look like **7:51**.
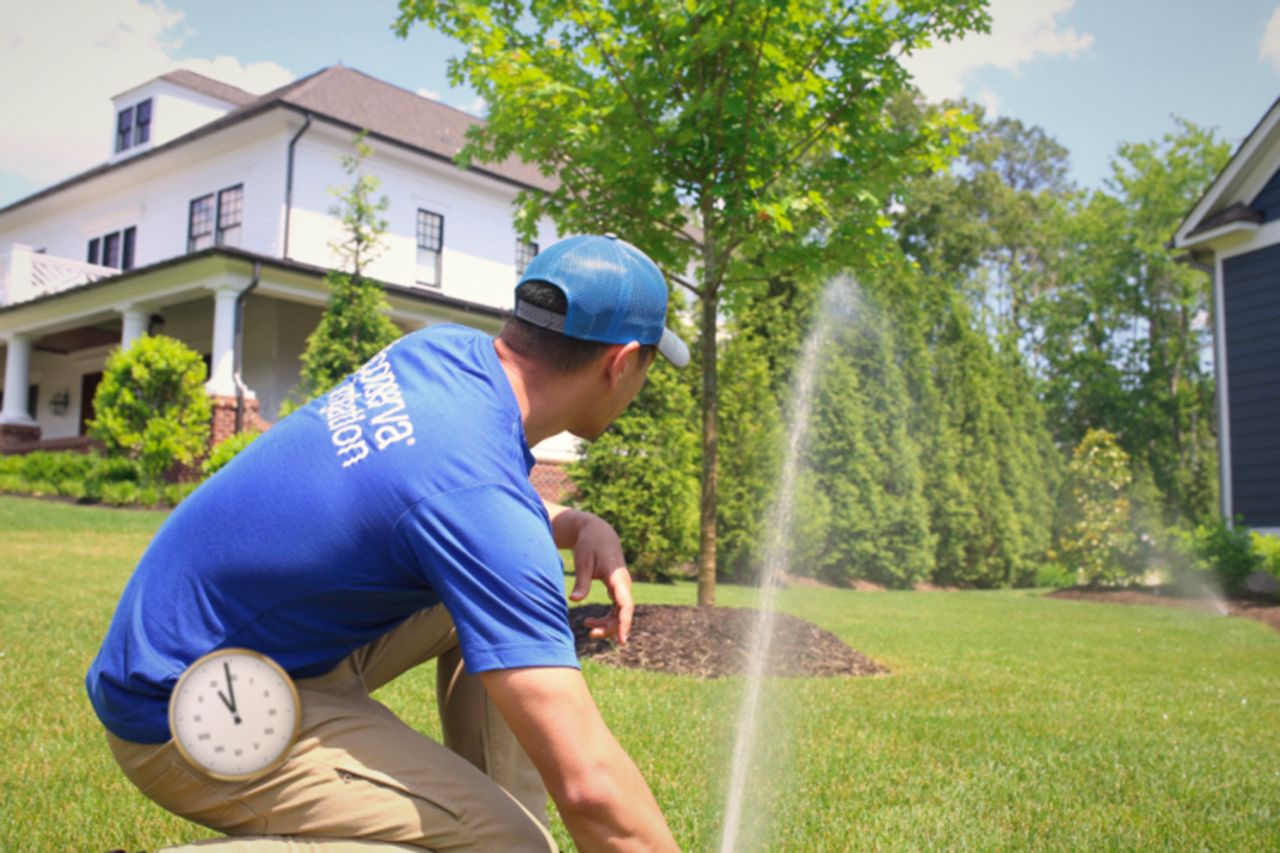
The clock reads **10:59**
